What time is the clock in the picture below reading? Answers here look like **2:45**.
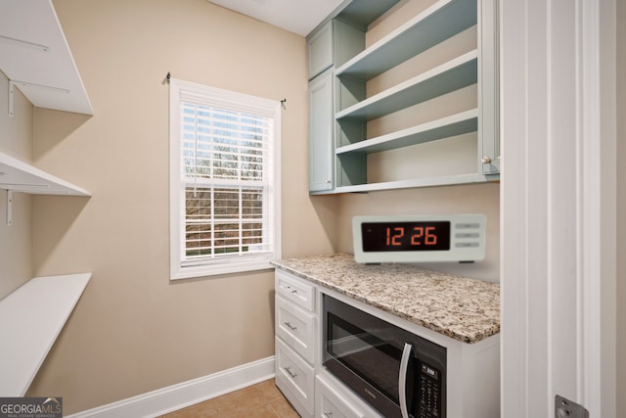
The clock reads **12:26**
